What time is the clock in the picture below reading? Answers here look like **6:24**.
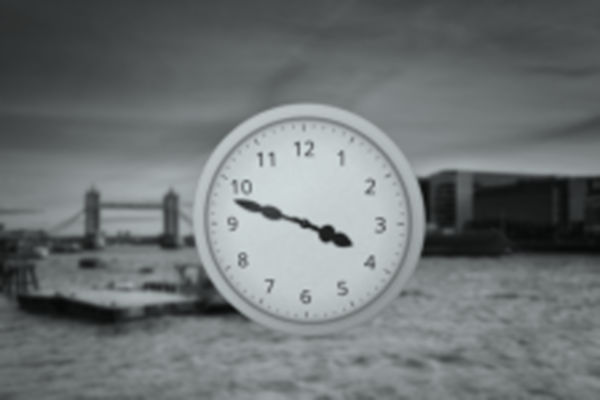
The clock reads **3:48**
